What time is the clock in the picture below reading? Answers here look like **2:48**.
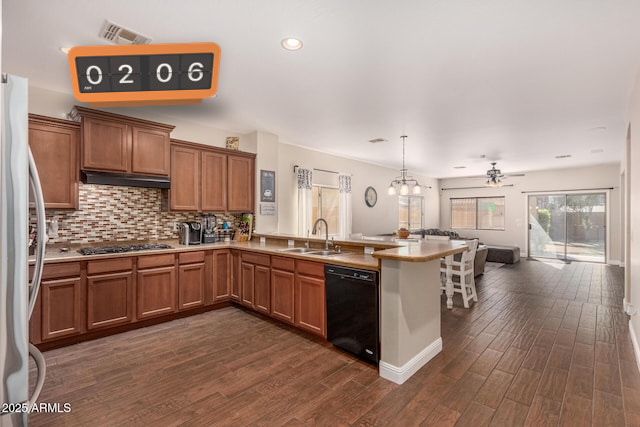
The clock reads **2:06**
